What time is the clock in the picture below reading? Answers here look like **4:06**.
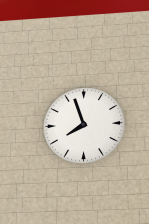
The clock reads **7:57**
